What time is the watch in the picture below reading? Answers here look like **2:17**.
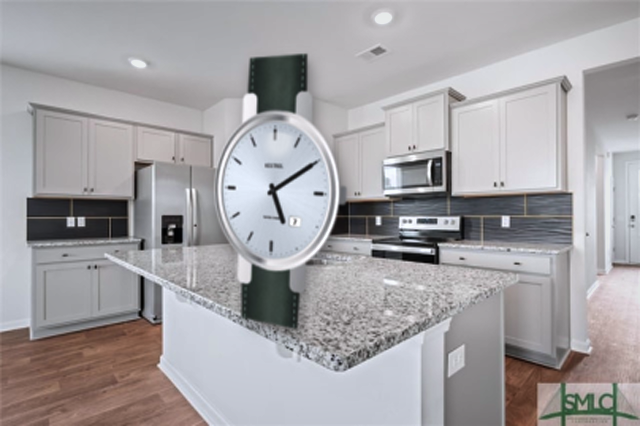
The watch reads **5:10**
